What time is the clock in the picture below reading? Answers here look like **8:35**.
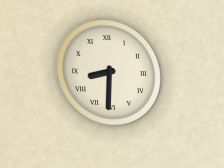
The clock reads **8:31**
